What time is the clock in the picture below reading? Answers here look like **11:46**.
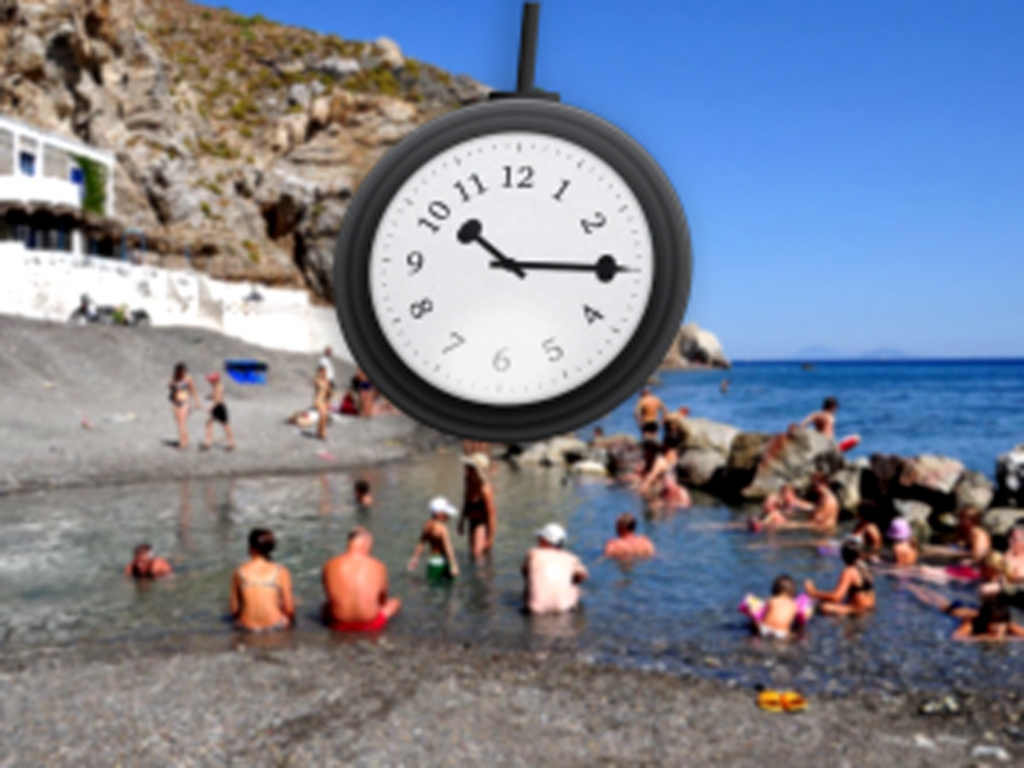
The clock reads **10:15**
